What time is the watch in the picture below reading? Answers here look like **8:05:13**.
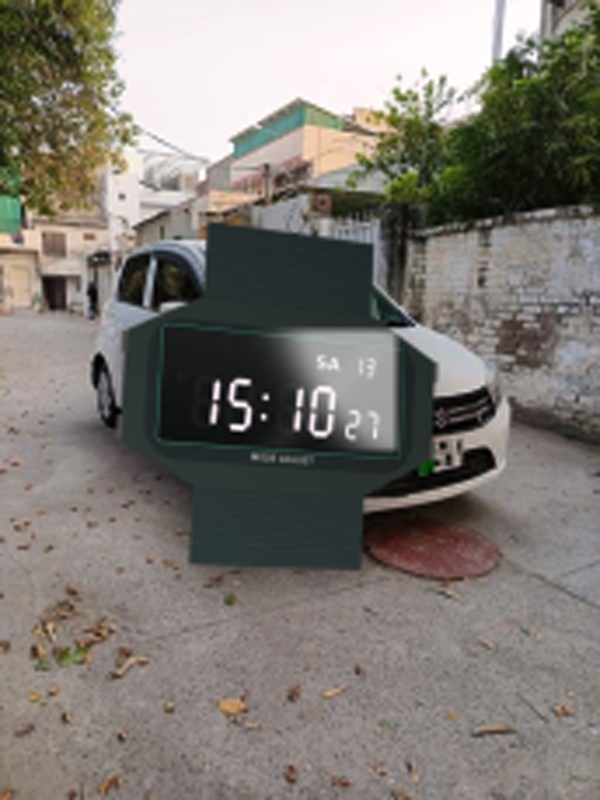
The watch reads **15:10:27**
